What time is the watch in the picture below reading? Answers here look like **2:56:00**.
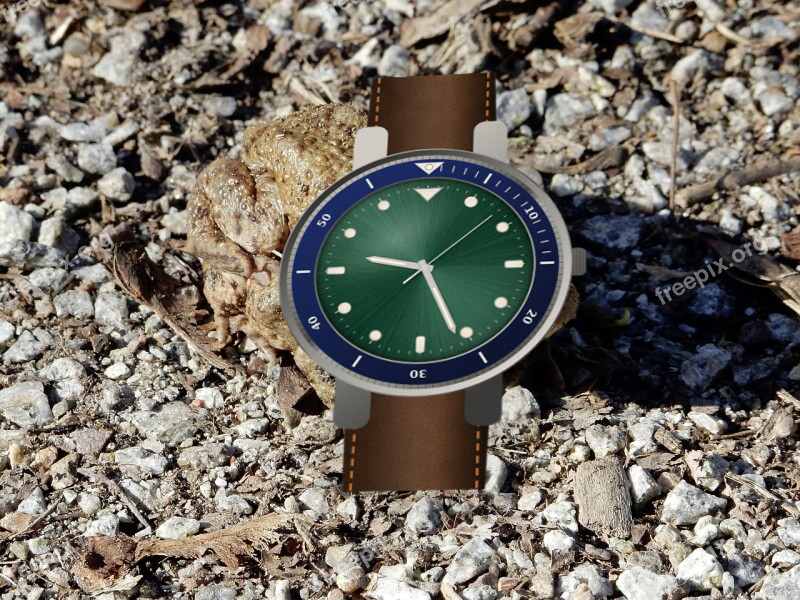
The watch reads **9:26:08**
